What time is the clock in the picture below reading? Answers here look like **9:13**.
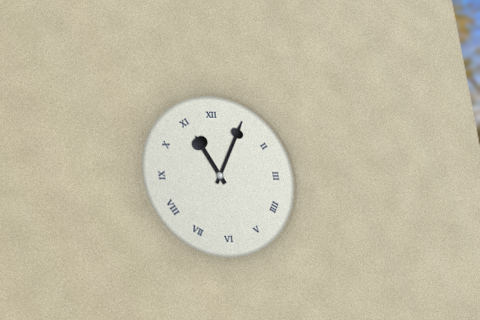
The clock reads **11:05**
